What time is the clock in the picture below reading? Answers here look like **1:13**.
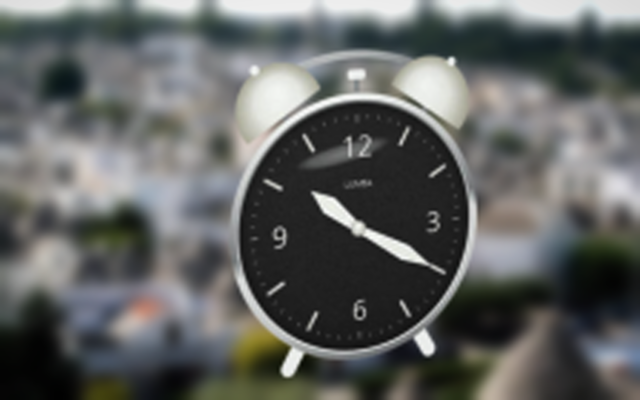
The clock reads **10:20**
